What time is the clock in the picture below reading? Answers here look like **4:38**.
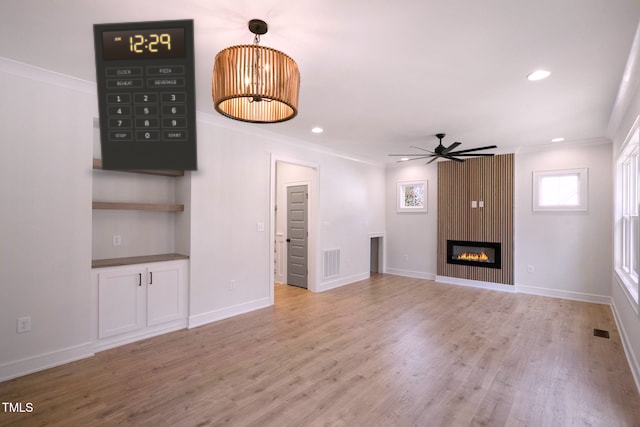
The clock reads **12:29**
